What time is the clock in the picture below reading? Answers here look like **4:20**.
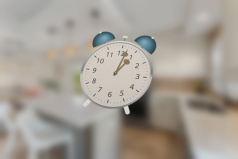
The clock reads **1:02**
